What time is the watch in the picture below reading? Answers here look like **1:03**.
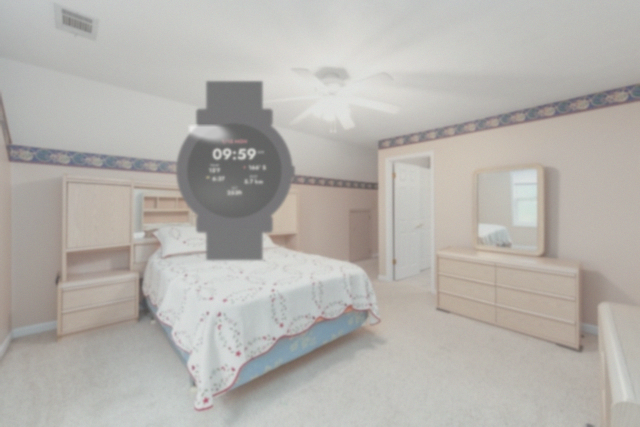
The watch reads **9:59**
